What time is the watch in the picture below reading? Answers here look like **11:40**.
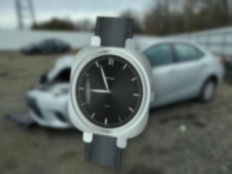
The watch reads **8:56**
